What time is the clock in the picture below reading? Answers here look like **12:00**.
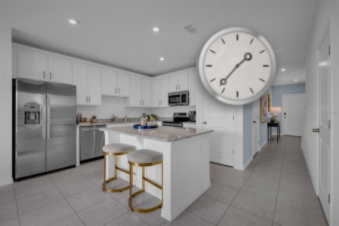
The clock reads **1:37**
